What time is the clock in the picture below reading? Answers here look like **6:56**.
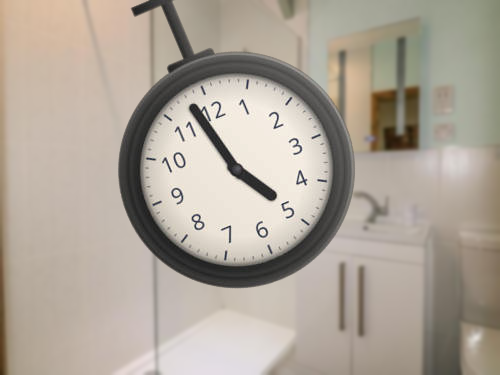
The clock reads **4:58**
